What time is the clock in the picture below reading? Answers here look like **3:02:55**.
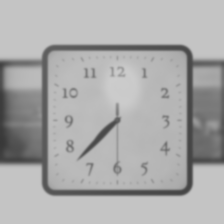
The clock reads **7:37:30**
